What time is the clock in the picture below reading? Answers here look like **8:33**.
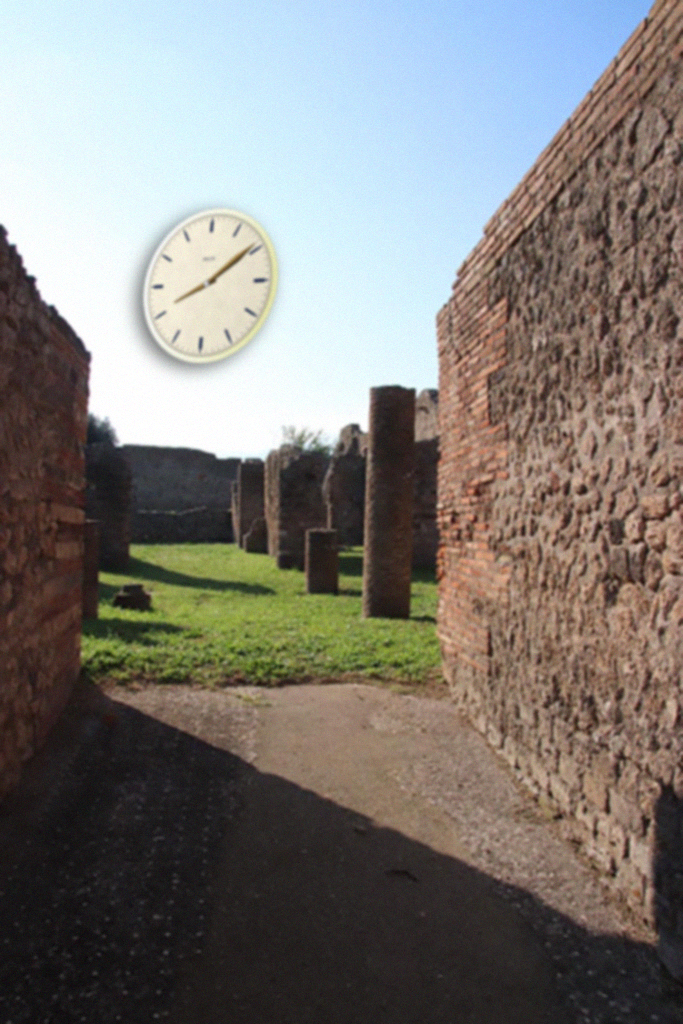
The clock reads **8:09**
